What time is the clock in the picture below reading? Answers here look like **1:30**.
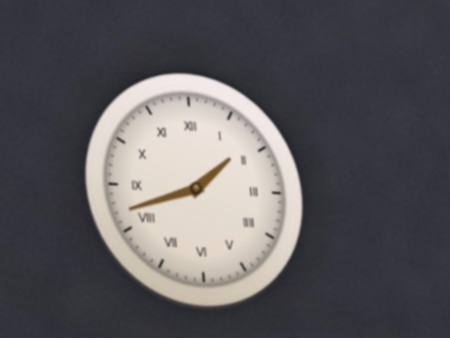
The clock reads **1:42**
